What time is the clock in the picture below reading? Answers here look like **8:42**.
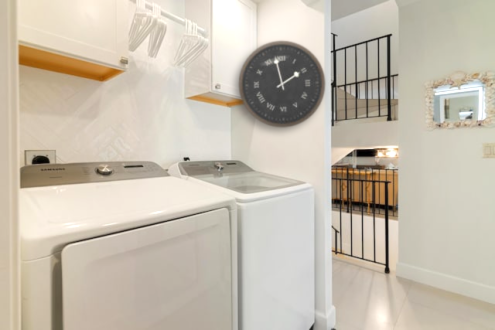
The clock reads **1:58**
